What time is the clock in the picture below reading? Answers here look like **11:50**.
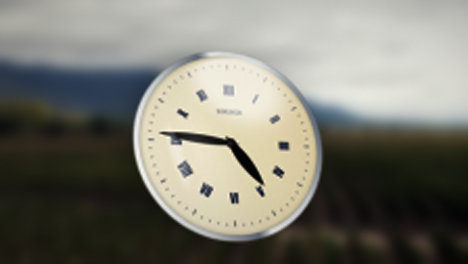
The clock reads **4:46**
